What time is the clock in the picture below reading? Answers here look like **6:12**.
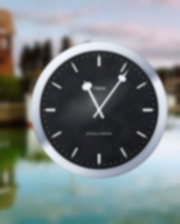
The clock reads **11:06**
